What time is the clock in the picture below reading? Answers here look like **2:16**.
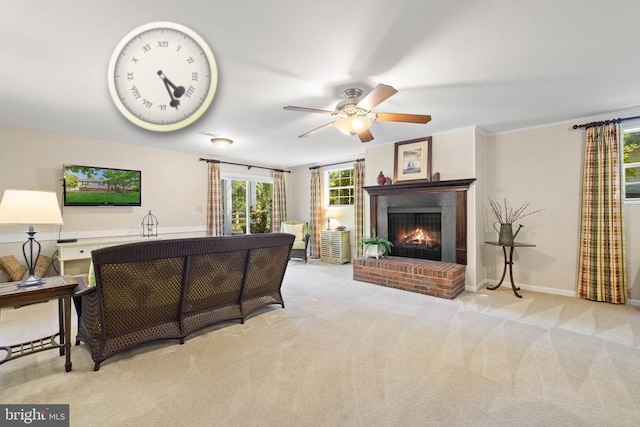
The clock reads **4:26**
